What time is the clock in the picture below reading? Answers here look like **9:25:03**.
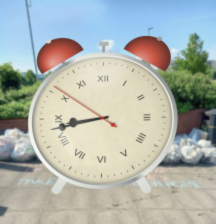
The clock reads **8:42:51**
